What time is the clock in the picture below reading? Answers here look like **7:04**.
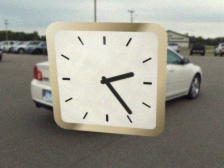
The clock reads **2:24**
